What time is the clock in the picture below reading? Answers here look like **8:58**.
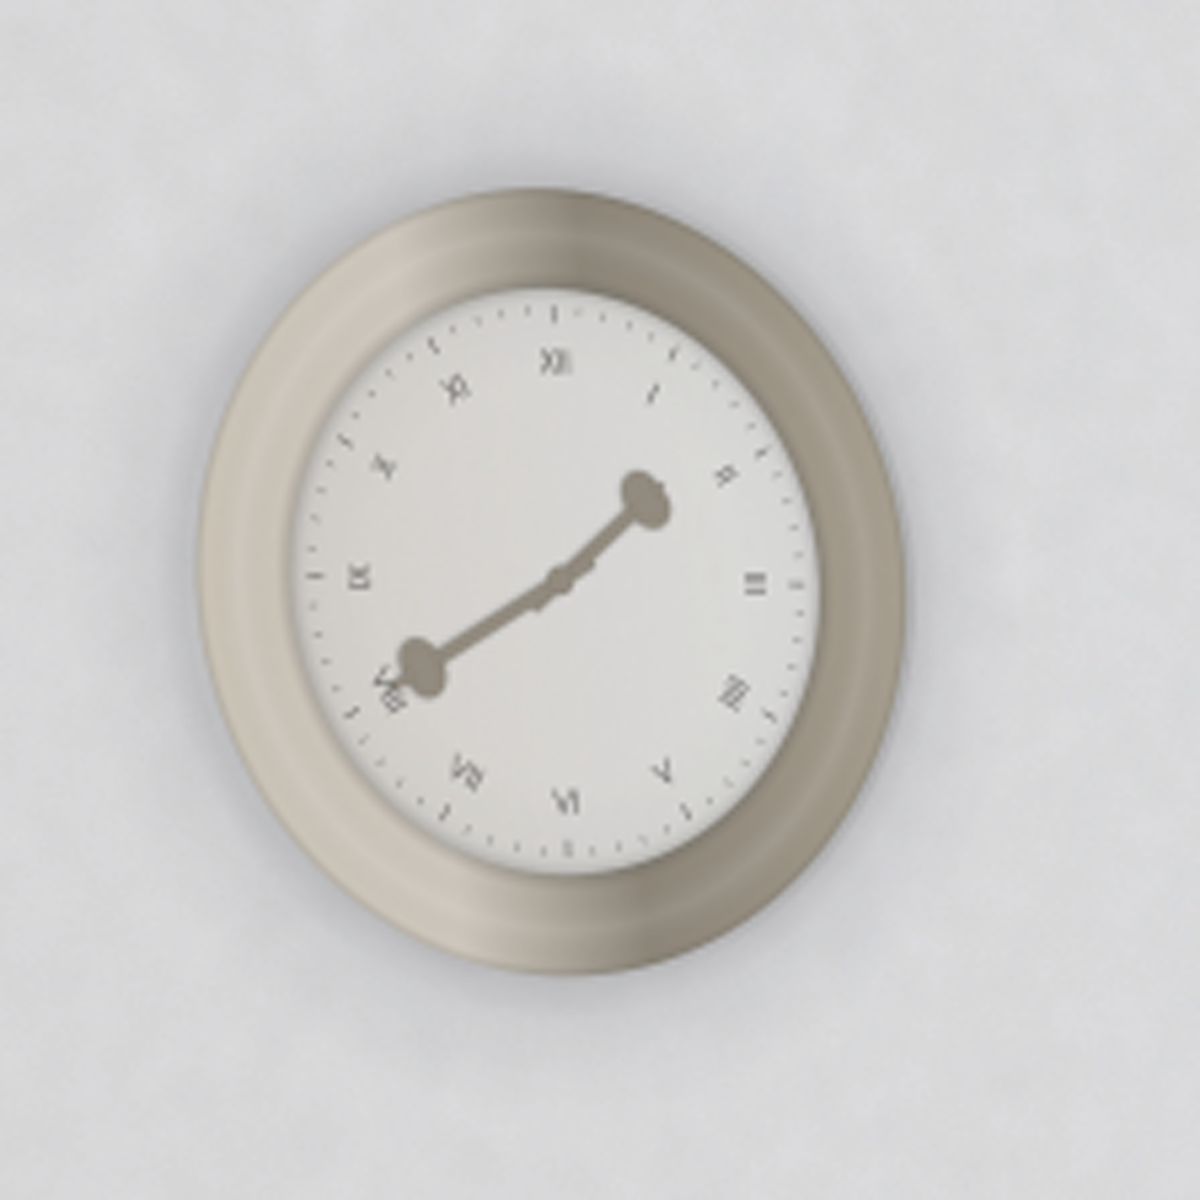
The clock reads **1:40**
